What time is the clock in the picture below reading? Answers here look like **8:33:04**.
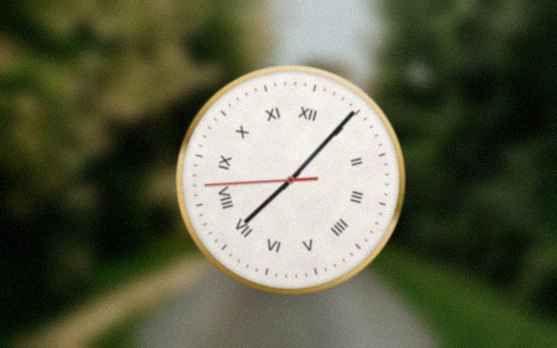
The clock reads **7:04:42**
